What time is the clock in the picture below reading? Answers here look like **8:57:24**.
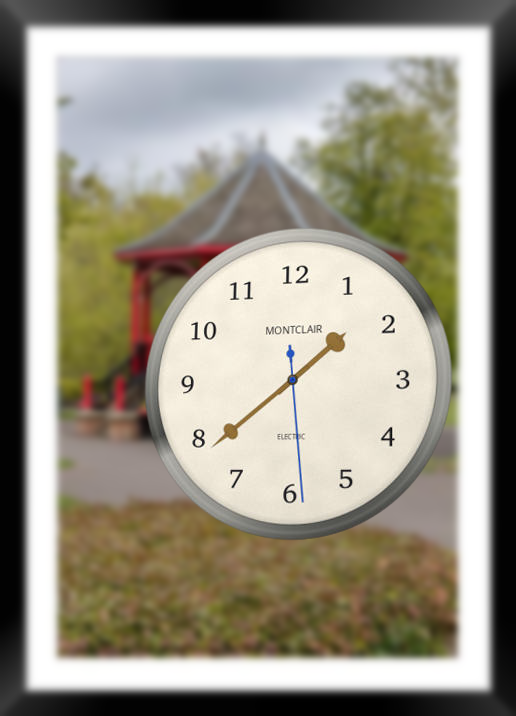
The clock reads **1:38:29**
